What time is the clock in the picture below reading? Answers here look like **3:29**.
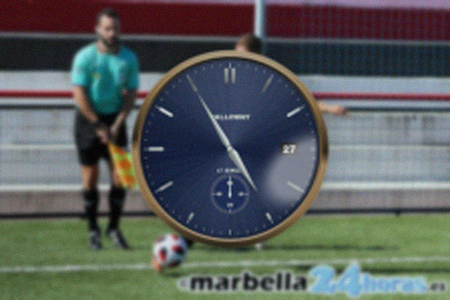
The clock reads **4:55**
